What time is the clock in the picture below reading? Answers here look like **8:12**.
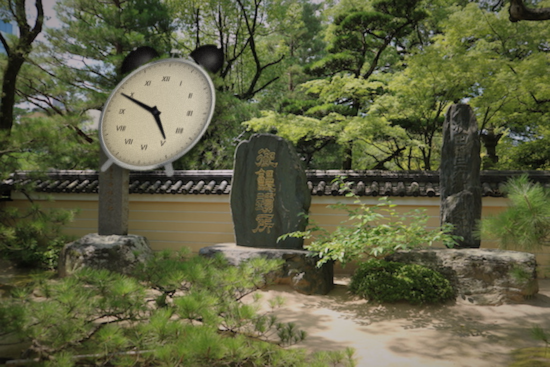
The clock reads **4:49**
